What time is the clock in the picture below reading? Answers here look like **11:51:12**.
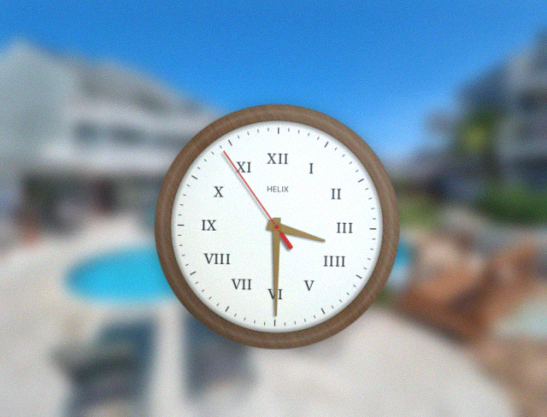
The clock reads **3:29:54**
